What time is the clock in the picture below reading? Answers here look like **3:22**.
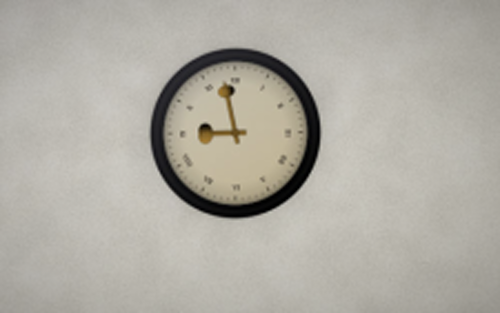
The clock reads **8:58**
